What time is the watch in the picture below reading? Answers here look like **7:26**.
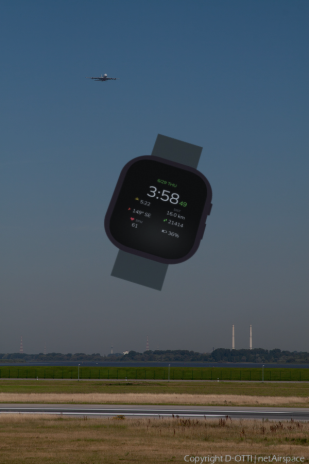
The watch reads **3:58**
